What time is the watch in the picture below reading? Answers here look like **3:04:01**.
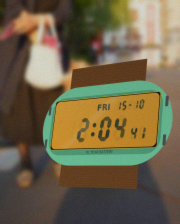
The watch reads **2:04:41**
